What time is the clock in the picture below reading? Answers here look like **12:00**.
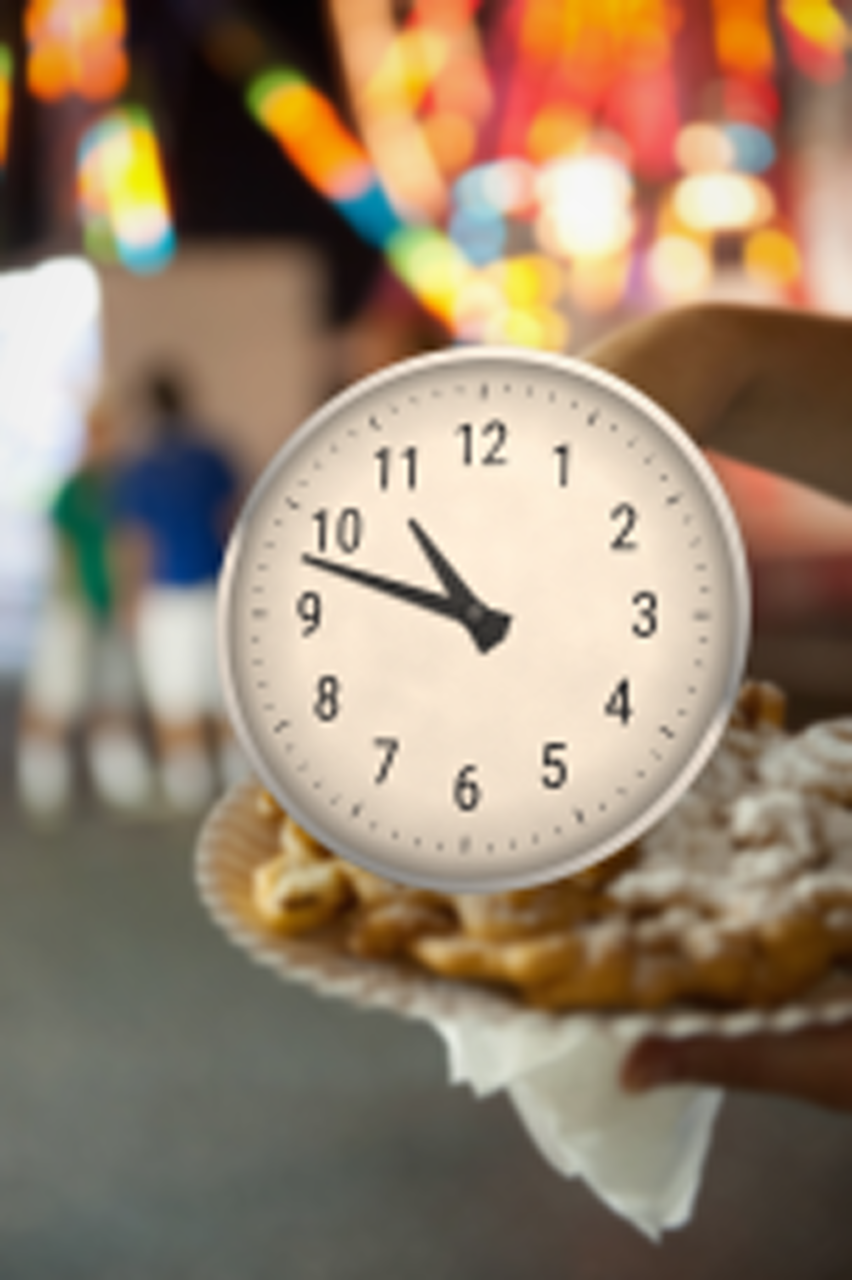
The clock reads **10:48**
